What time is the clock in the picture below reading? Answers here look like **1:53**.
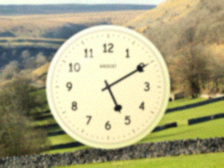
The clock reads **5:10**
